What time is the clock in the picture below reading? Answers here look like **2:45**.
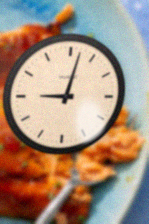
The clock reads **9:02**
